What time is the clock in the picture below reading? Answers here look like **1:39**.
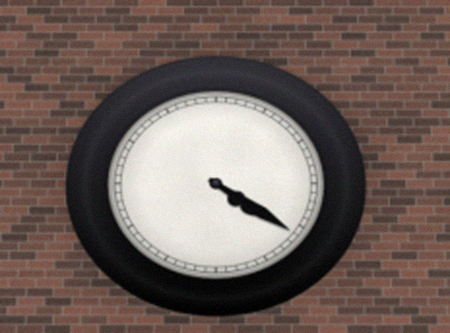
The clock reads **4:21**
